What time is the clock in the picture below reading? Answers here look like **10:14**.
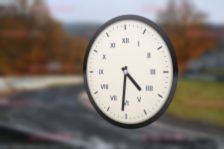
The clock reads **4:31**
